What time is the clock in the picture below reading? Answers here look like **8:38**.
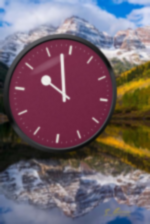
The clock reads **9:58**
